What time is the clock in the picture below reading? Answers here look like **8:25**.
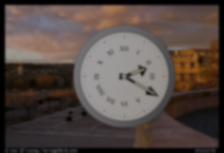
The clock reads **2:20**
